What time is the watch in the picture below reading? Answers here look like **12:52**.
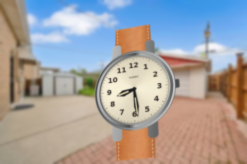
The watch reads **8:29**
